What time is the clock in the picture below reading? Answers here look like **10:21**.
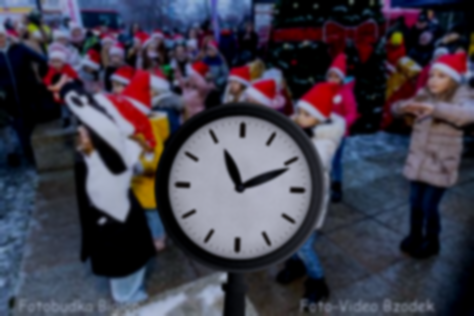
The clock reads **11:11**
